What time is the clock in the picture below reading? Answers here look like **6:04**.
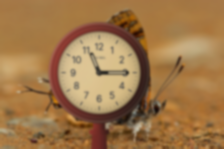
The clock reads **11:15**
